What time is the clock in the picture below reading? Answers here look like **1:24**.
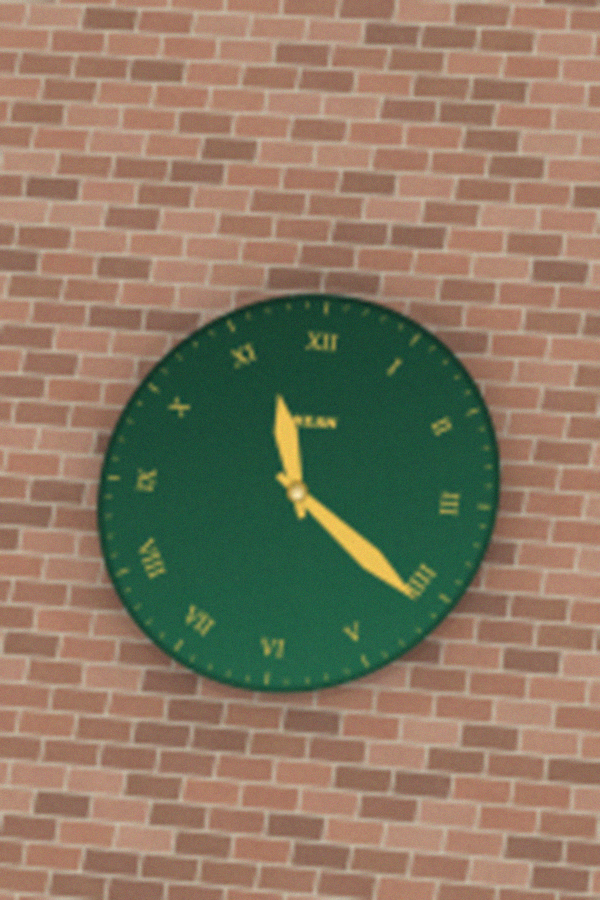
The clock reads **11:21**
